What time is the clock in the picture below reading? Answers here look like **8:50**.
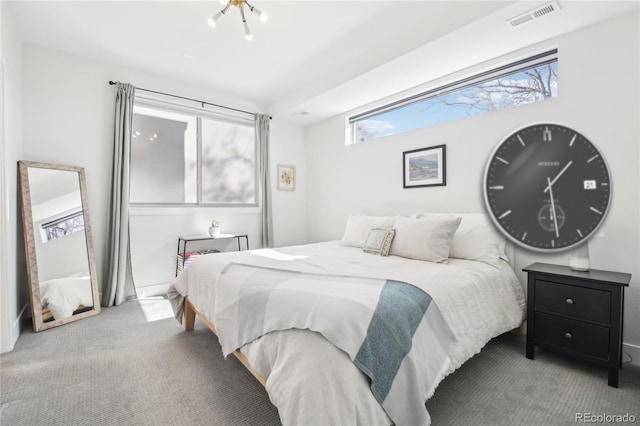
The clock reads **1:29**
